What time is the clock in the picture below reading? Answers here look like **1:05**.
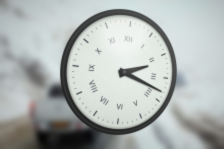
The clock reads **2:18**
